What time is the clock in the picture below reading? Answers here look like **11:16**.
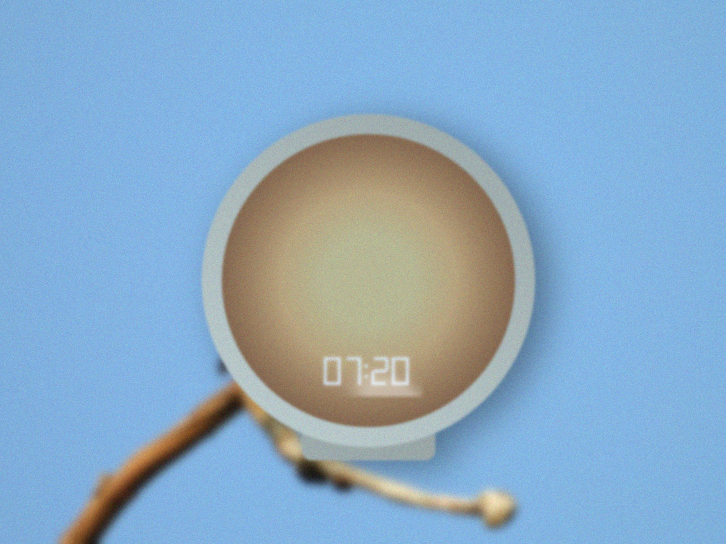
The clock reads **7:20**
